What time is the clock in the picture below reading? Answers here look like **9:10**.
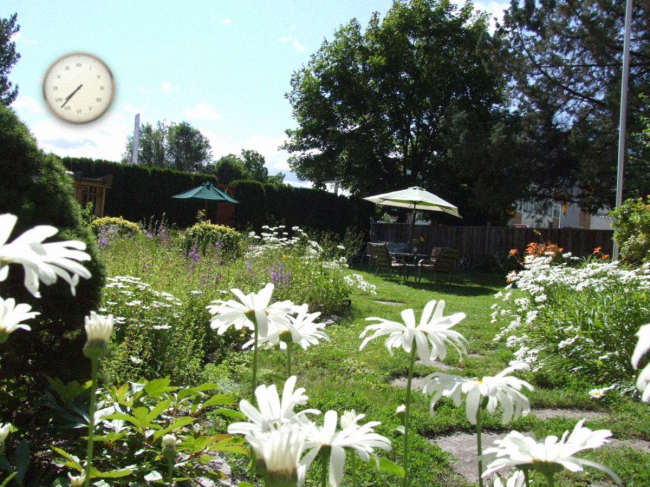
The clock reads **7:37**
